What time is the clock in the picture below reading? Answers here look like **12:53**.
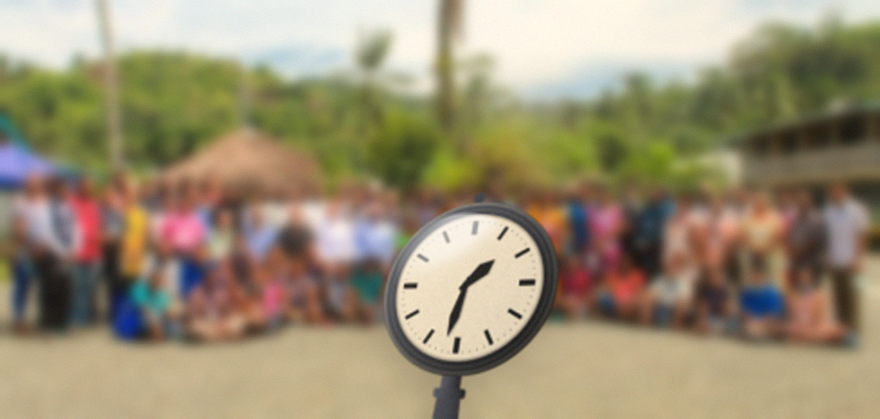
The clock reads **1:32**
